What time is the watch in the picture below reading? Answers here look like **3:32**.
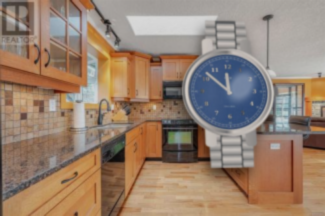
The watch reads **11:52**
